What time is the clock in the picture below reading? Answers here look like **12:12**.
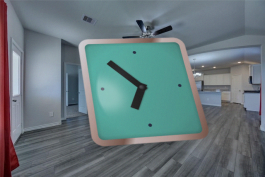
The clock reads **6:53**
